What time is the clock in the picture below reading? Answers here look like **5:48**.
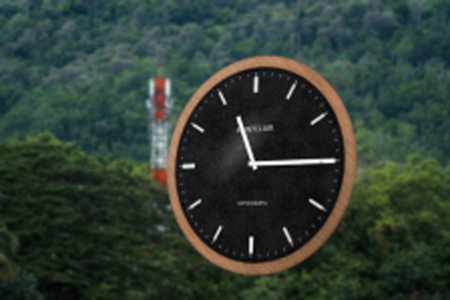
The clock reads **11:15**
